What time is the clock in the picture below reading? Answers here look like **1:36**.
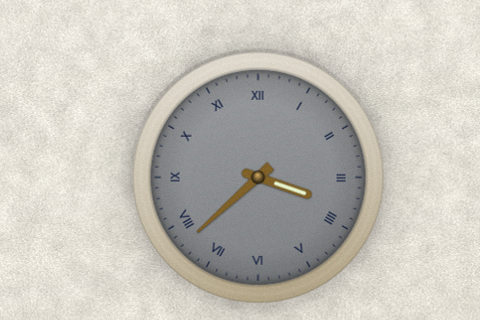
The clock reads **3:38**
